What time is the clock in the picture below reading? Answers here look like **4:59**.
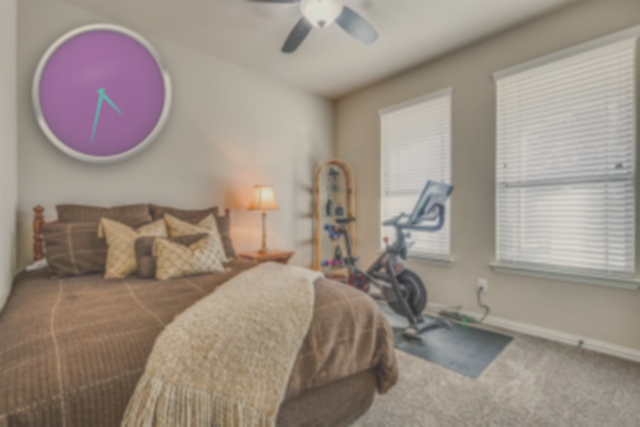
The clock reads **4:32**
